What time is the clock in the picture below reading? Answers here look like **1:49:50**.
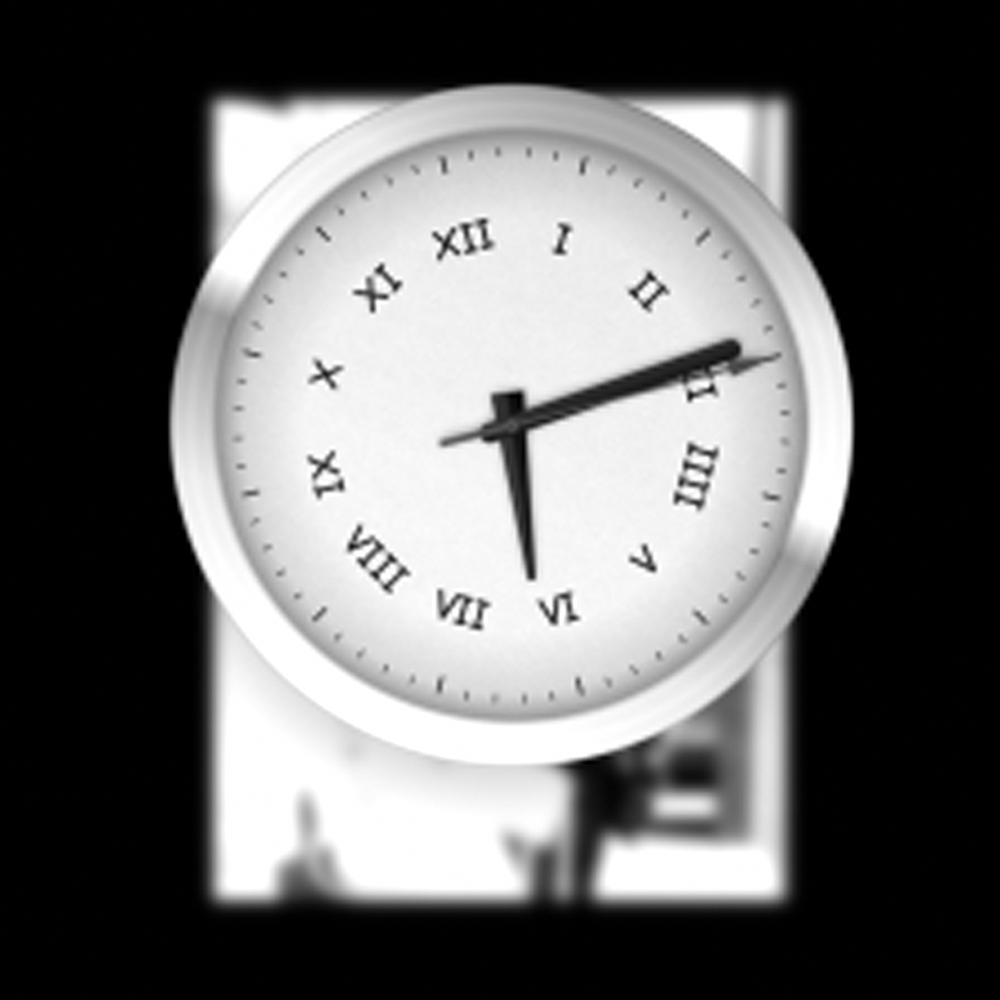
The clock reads **6:14:15**
